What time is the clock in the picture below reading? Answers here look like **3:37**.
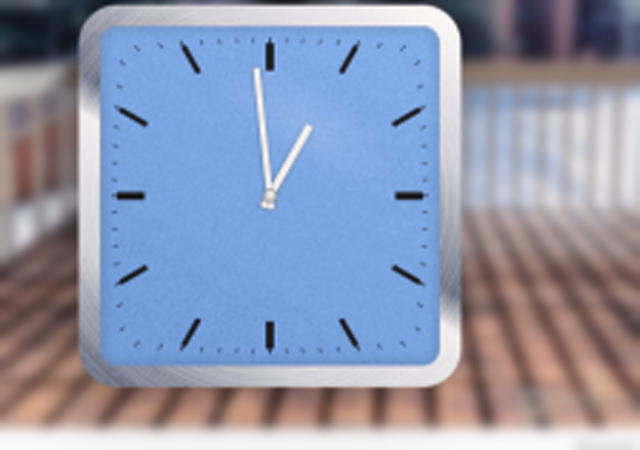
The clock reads **12:59**
